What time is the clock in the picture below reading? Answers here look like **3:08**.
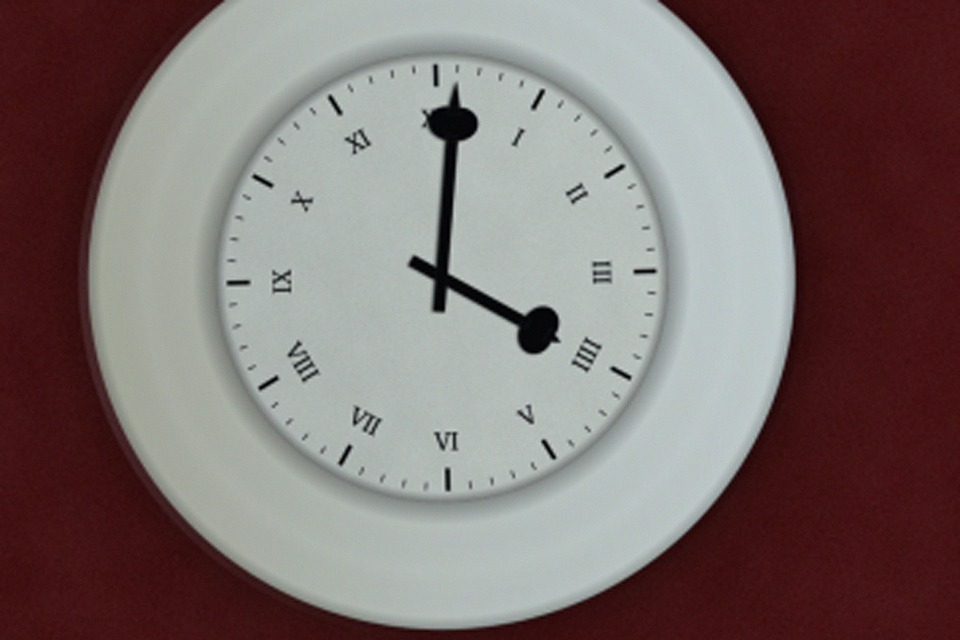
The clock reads **4:01**
